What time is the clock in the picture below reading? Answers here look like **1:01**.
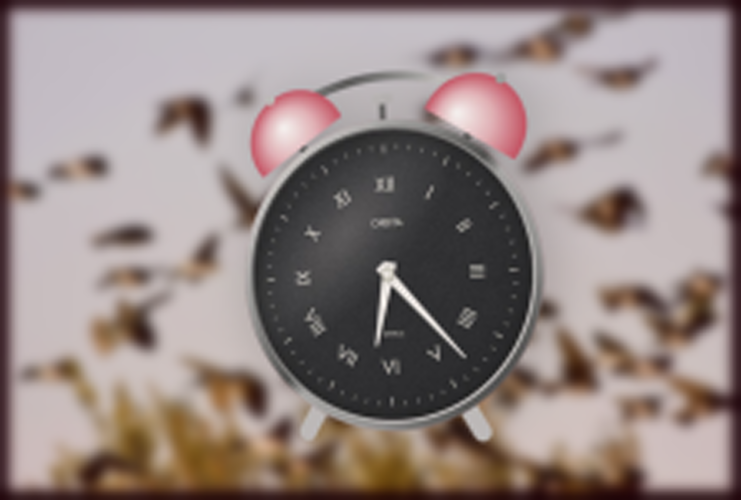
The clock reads **6:23**
